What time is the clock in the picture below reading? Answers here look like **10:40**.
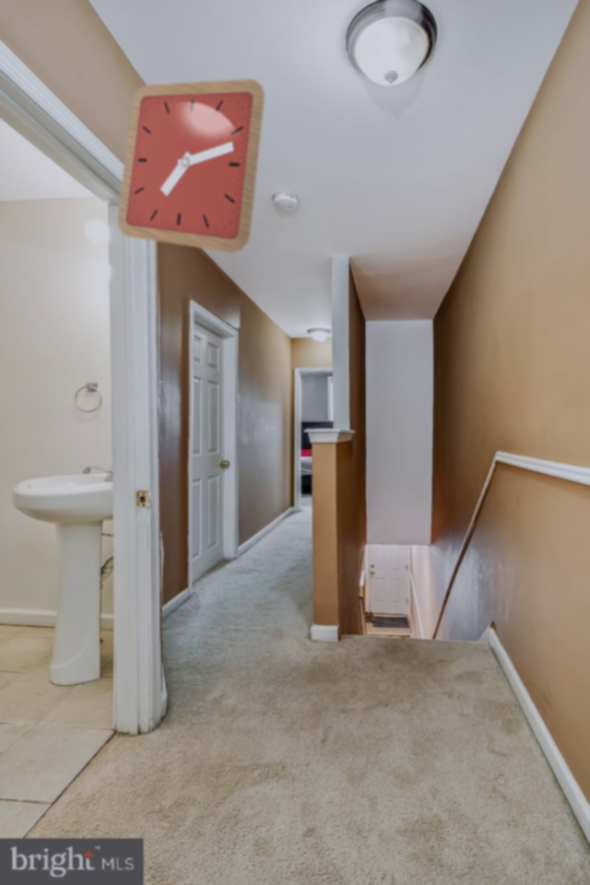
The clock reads **7:12**
